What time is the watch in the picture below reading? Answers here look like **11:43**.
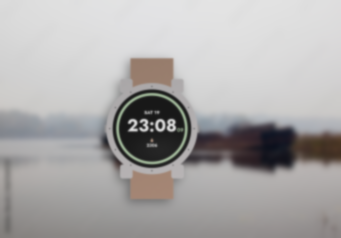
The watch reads **23:08**
